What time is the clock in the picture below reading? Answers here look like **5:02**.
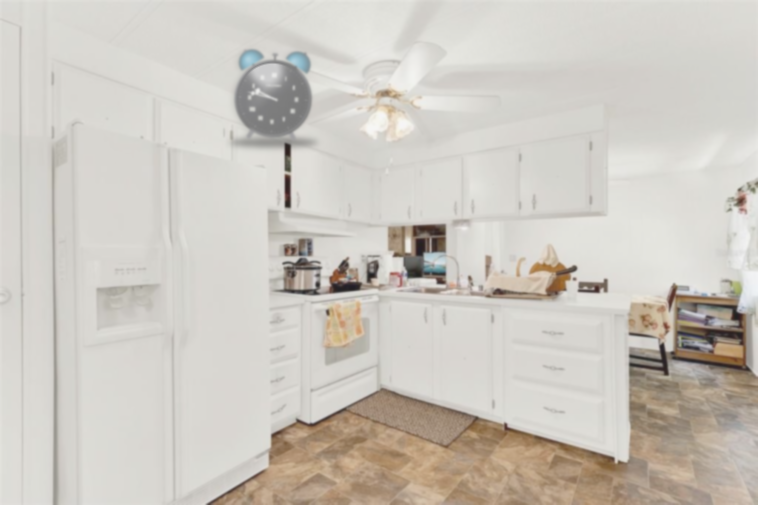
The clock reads **9:47**
